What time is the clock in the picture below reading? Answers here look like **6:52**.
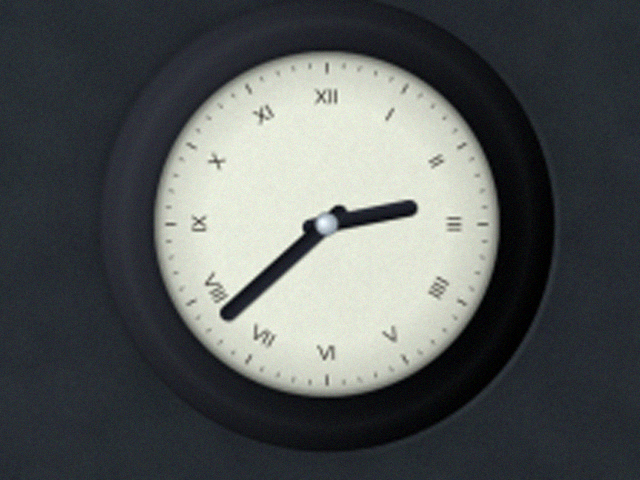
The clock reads **2:38**
